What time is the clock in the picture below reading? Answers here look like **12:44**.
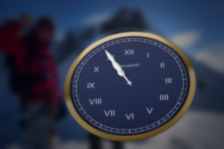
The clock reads **10:55**
